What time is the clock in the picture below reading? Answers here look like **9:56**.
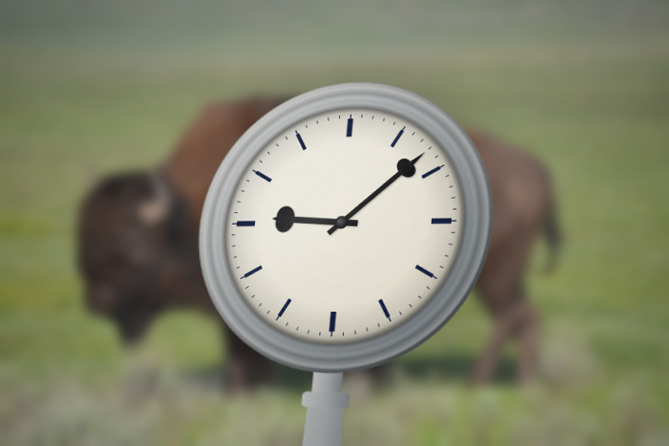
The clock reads **9:08**
